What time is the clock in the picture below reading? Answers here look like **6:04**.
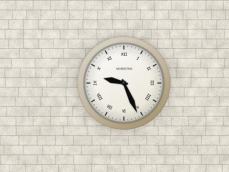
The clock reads **9:26**
